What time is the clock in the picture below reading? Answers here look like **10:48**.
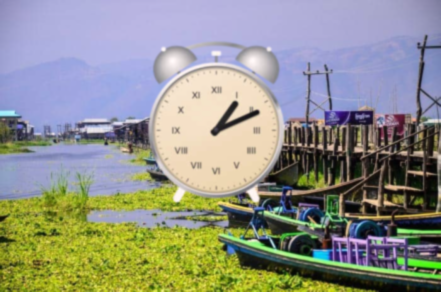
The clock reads **1:11**
